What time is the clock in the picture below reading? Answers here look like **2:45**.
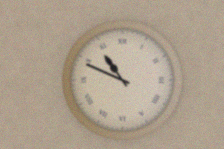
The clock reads **10:49**
